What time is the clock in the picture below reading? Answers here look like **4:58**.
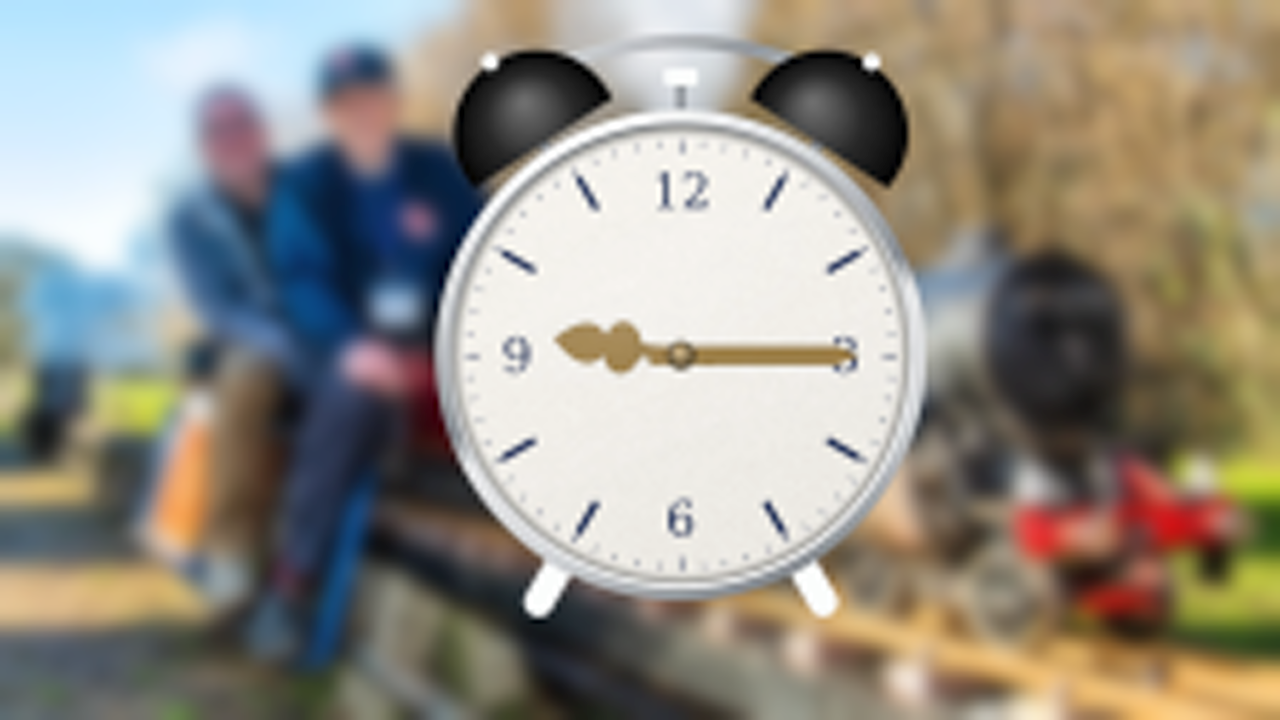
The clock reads **9:15**
